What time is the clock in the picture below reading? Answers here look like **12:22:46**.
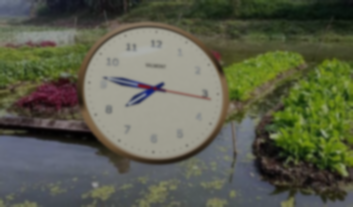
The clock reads **7:46:16**
